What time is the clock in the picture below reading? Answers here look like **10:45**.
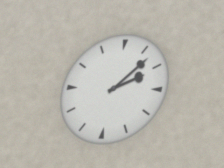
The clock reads **2:07**
